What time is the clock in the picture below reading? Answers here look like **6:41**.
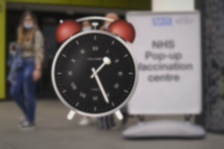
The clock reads **1:26**
